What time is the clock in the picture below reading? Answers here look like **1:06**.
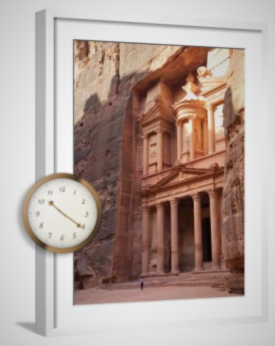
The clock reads **10:21**
